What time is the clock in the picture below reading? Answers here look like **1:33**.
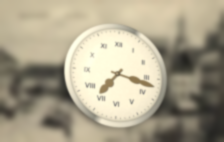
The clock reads **7:17**
